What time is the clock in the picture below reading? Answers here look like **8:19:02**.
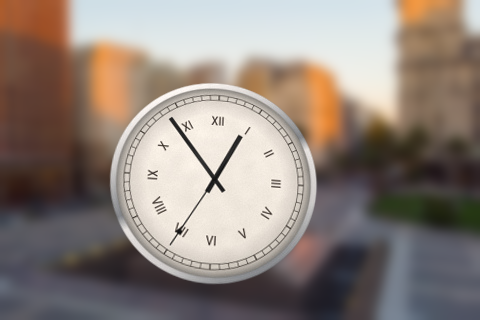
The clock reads **12:53:35**
